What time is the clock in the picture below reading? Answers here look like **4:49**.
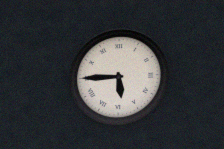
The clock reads **5:45**
